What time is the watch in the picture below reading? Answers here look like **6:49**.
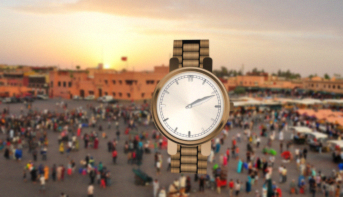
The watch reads **2:11**
